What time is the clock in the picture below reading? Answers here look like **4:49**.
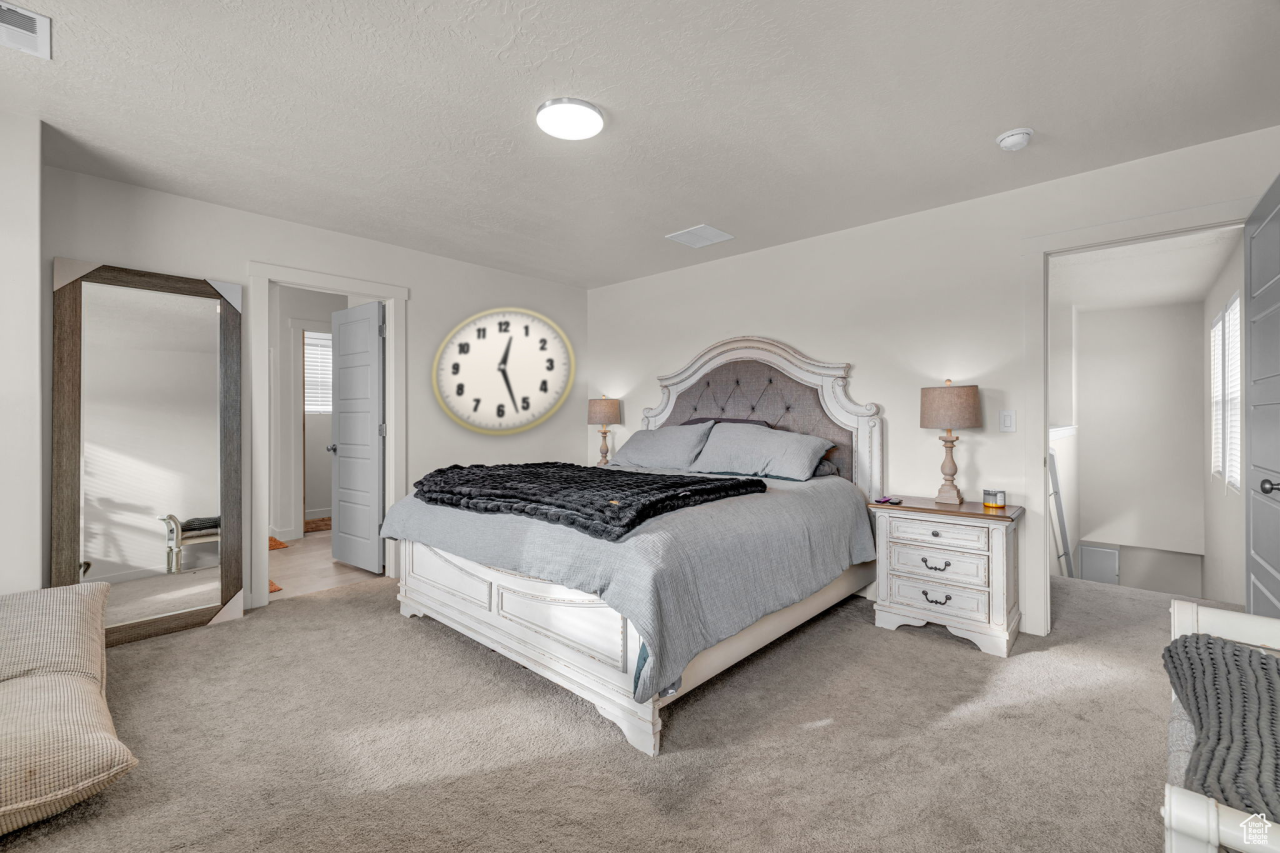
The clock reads **12:27**
